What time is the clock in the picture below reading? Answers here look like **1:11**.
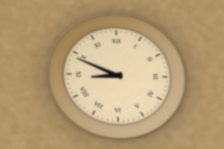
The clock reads **8:49**
